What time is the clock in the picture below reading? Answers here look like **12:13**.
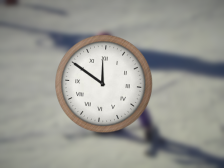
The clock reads **11:50**
